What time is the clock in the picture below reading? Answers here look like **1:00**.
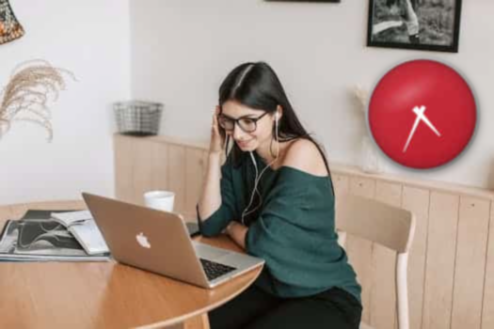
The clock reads **4:34**
